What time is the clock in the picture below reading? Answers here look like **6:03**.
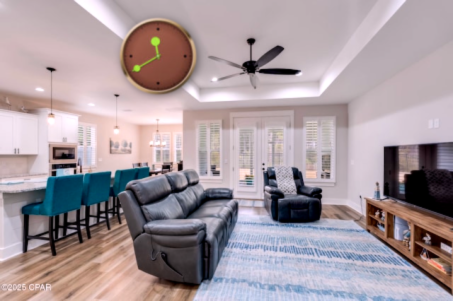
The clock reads **11:40**
